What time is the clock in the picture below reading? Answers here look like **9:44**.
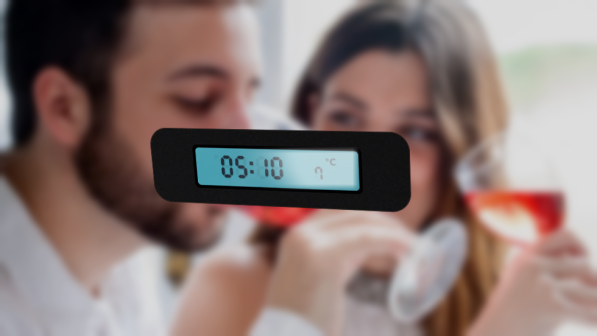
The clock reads **5:10**
